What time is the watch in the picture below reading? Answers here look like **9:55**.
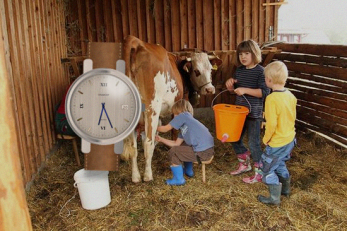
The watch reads **6:26**
